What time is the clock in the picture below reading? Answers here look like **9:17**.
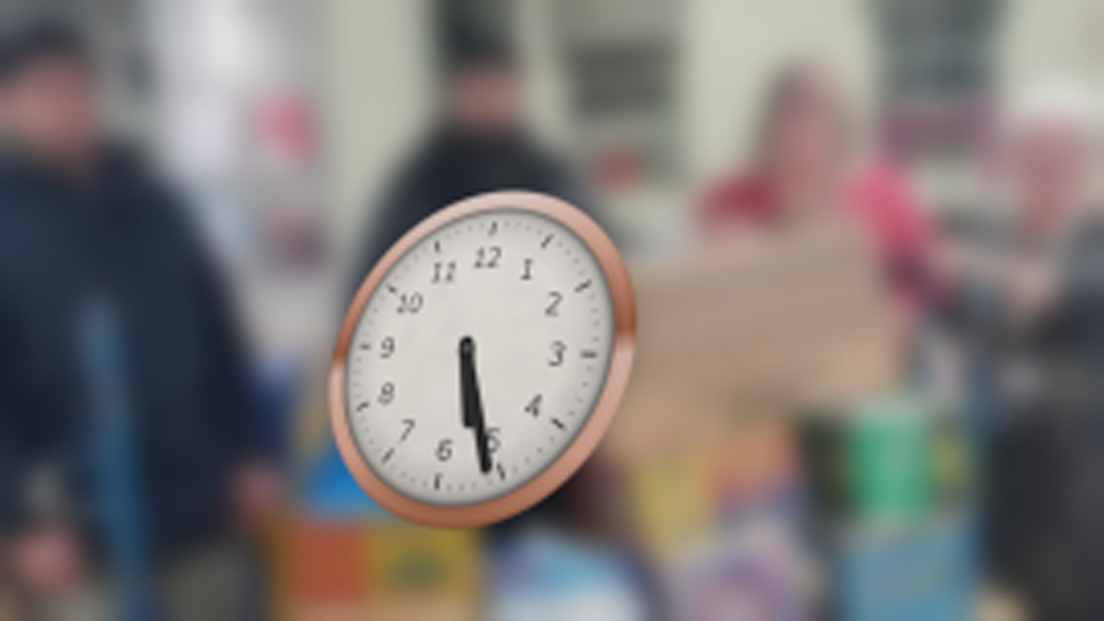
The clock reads **5:26**
